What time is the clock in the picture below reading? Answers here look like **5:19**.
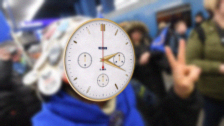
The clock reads **2:19**
